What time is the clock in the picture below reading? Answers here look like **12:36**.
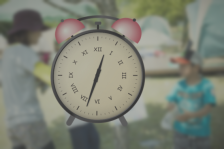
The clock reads **12:33**
